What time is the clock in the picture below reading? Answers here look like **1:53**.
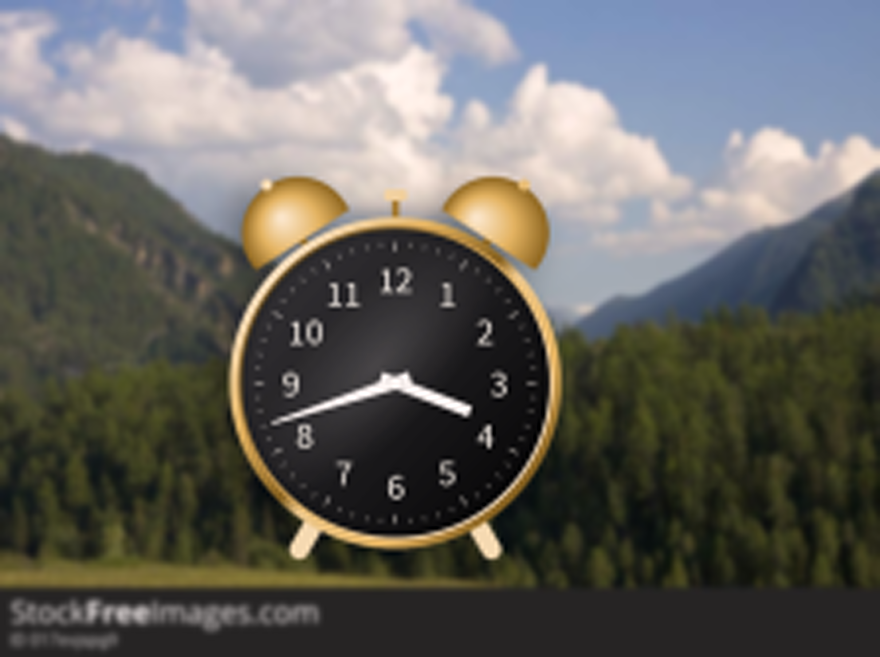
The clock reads **3:42**
